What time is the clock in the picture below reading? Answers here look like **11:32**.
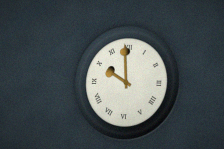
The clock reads **9:59**
